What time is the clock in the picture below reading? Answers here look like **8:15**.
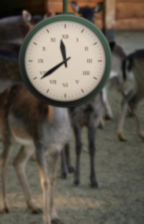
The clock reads **11:39**
